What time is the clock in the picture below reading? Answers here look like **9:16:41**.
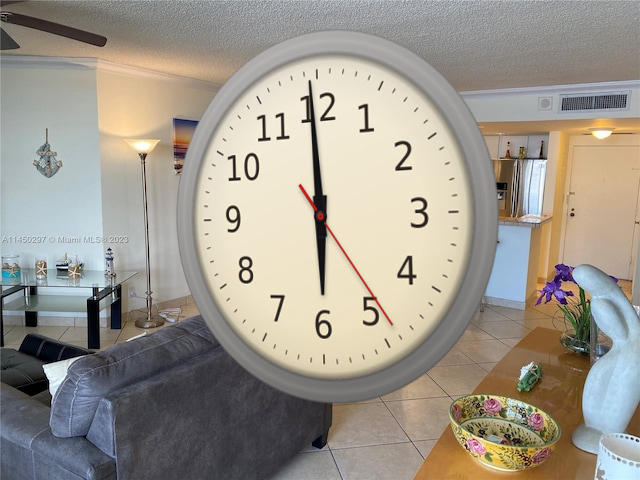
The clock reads **5:59:24**
